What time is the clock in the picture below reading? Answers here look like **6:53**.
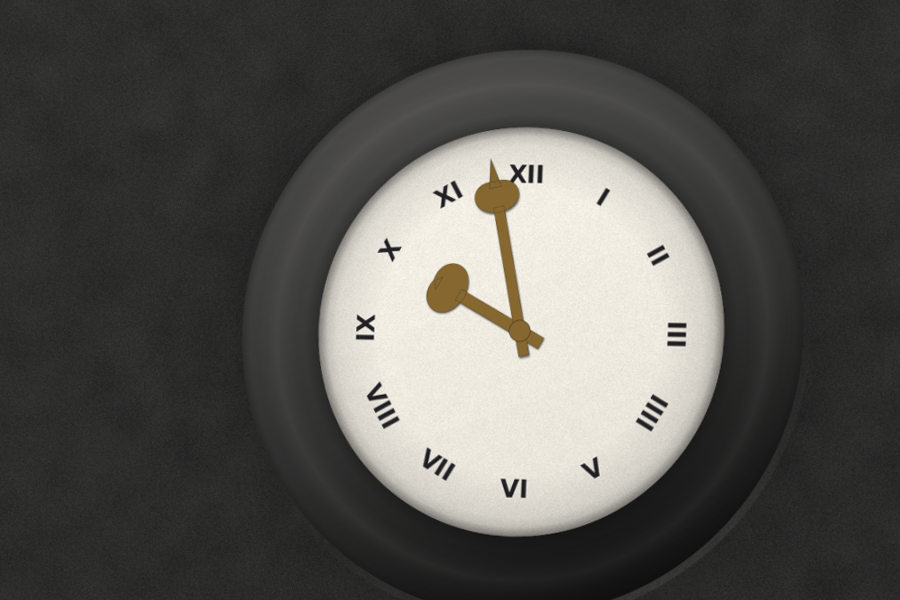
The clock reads **9:58**
